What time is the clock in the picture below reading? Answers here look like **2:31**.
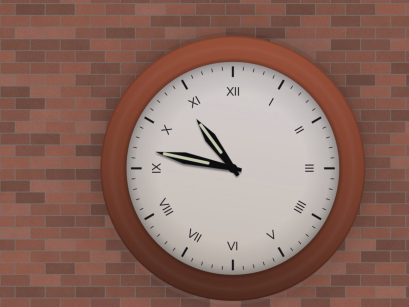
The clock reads **10:47**
